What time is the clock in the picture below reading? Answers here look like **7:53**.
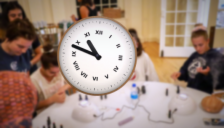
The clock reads **10:48**
